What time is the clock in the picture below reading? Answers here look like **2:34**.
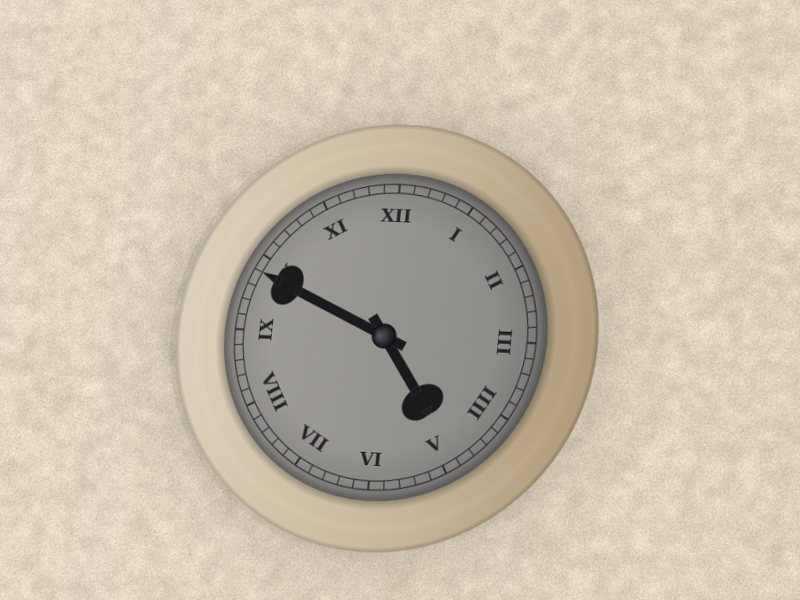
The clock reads **4:49**
